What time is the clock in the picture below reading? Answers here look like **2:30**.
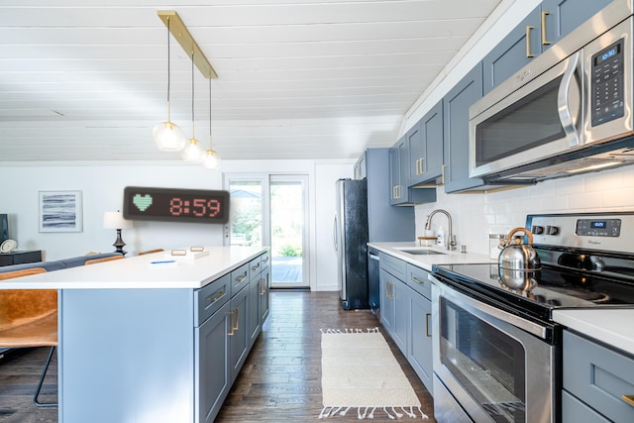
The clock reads **8:59**
